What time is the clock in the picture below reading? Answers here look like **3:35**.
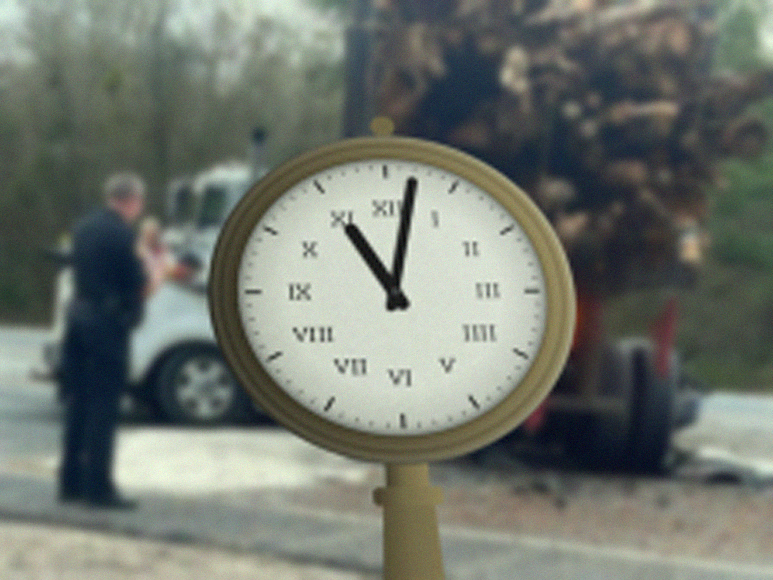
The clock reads **11:02**
